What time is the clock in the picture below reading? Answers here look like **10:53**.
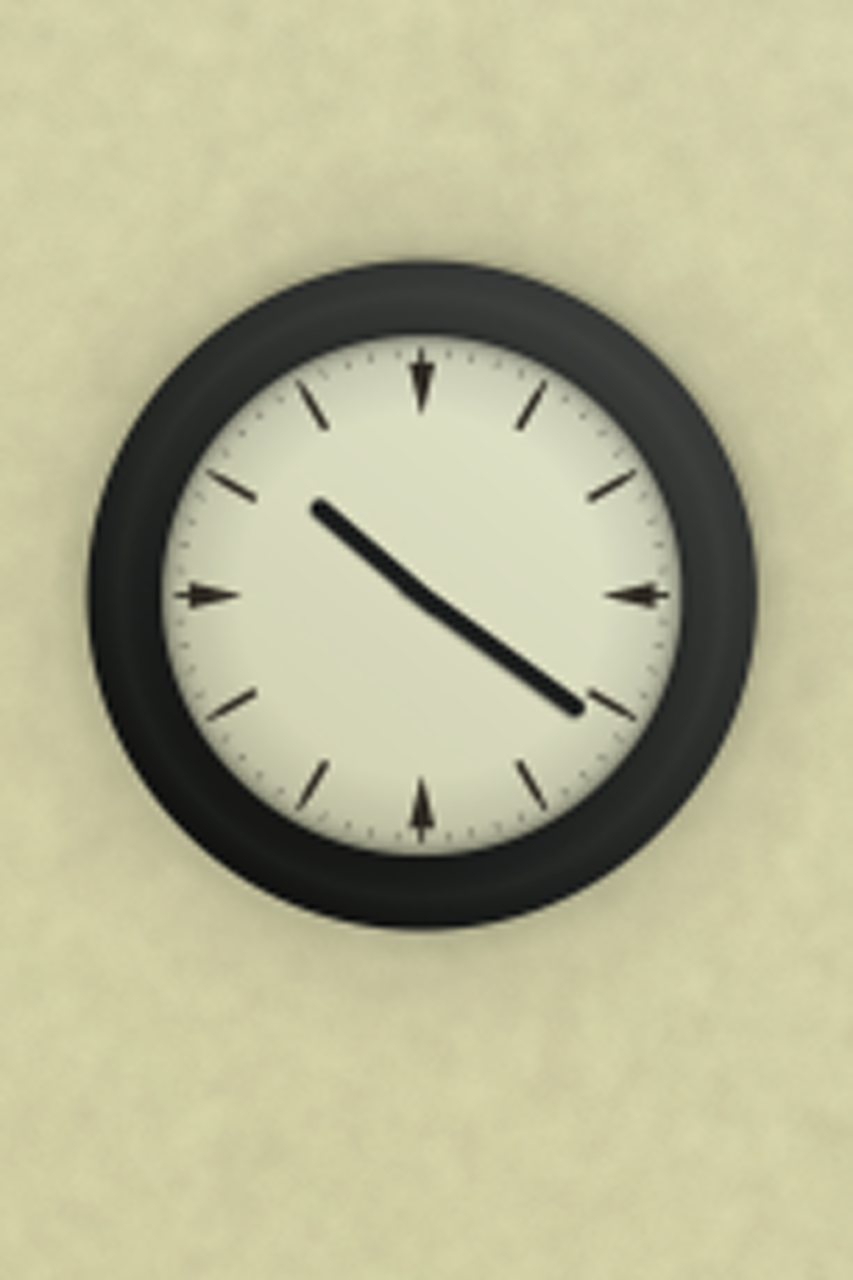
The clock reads **10:21**
